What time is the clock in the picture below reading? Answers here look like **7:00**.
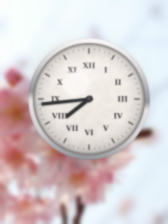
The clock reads **7:44**
